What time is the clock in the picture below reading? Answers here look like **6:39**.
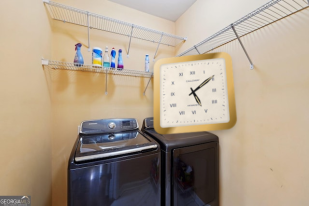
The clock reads **5:09**
